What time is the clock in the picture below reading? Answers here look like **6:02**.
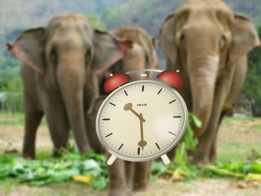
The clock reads **10:29**
